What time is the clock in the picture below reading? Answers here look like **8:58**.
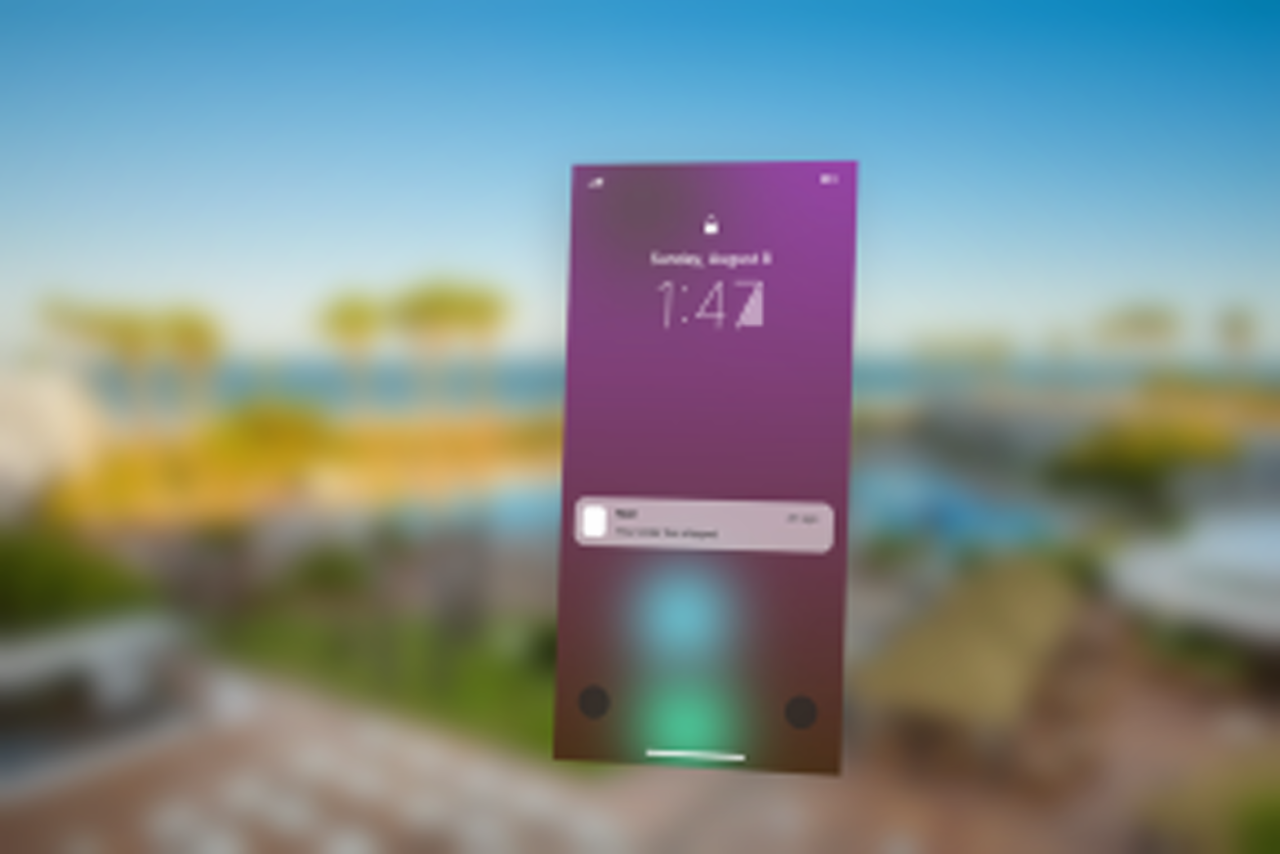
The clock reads **1:47**
